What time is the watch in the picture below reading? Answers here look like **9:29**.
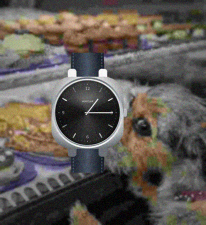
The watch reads **1:15**
